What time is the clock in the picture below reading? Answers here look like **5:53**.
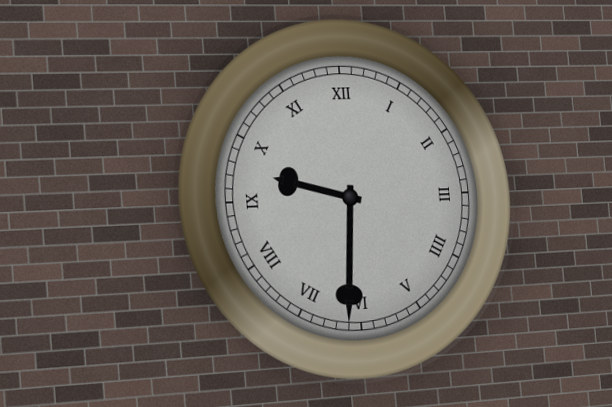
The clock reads **9:31**
